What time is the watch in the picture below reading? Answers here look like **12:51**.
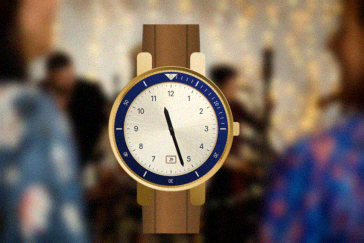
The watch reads **11:27**
